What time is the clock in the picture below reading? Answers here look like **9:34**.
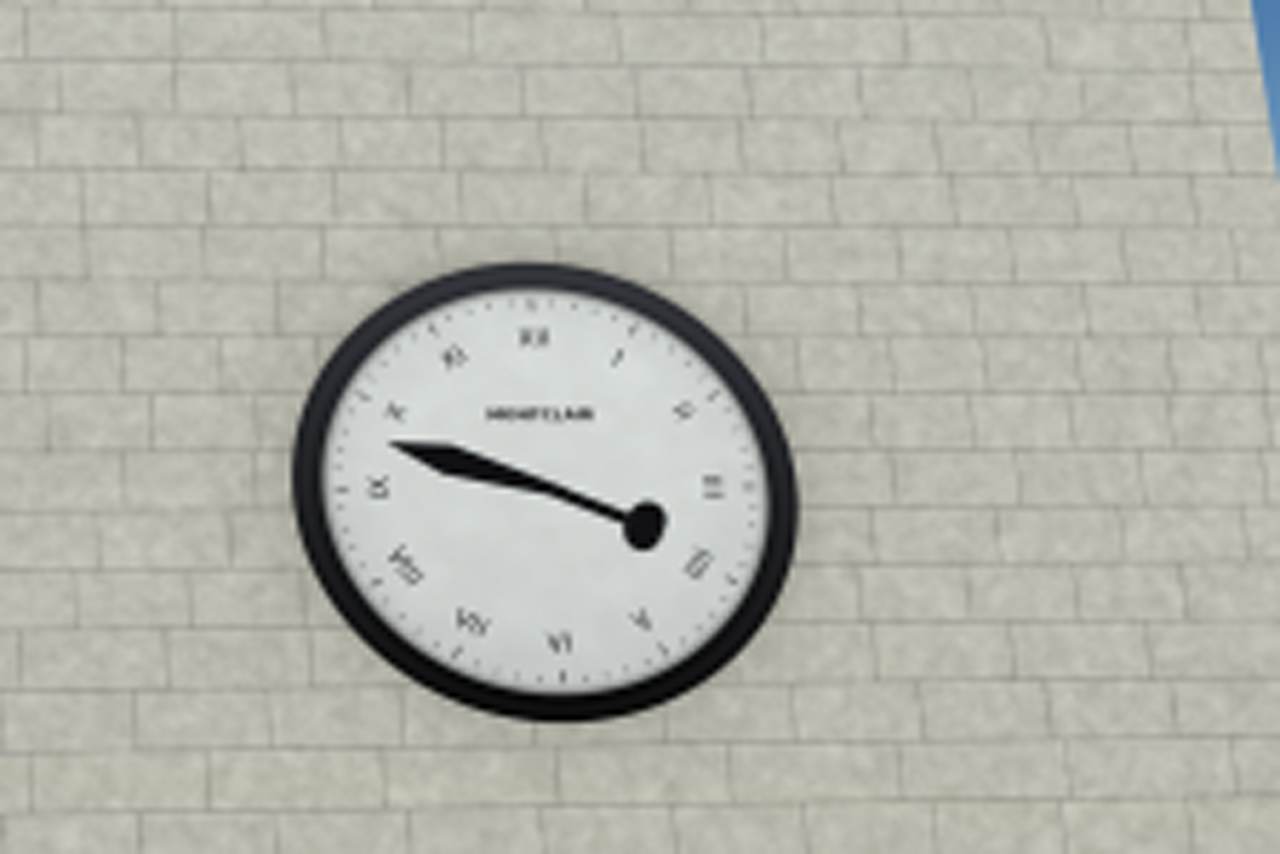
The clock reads **3:48**
